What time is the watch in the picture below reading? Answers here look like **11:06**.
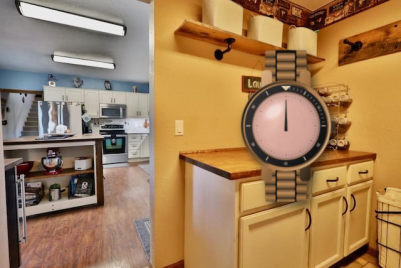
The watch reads **12:00**
